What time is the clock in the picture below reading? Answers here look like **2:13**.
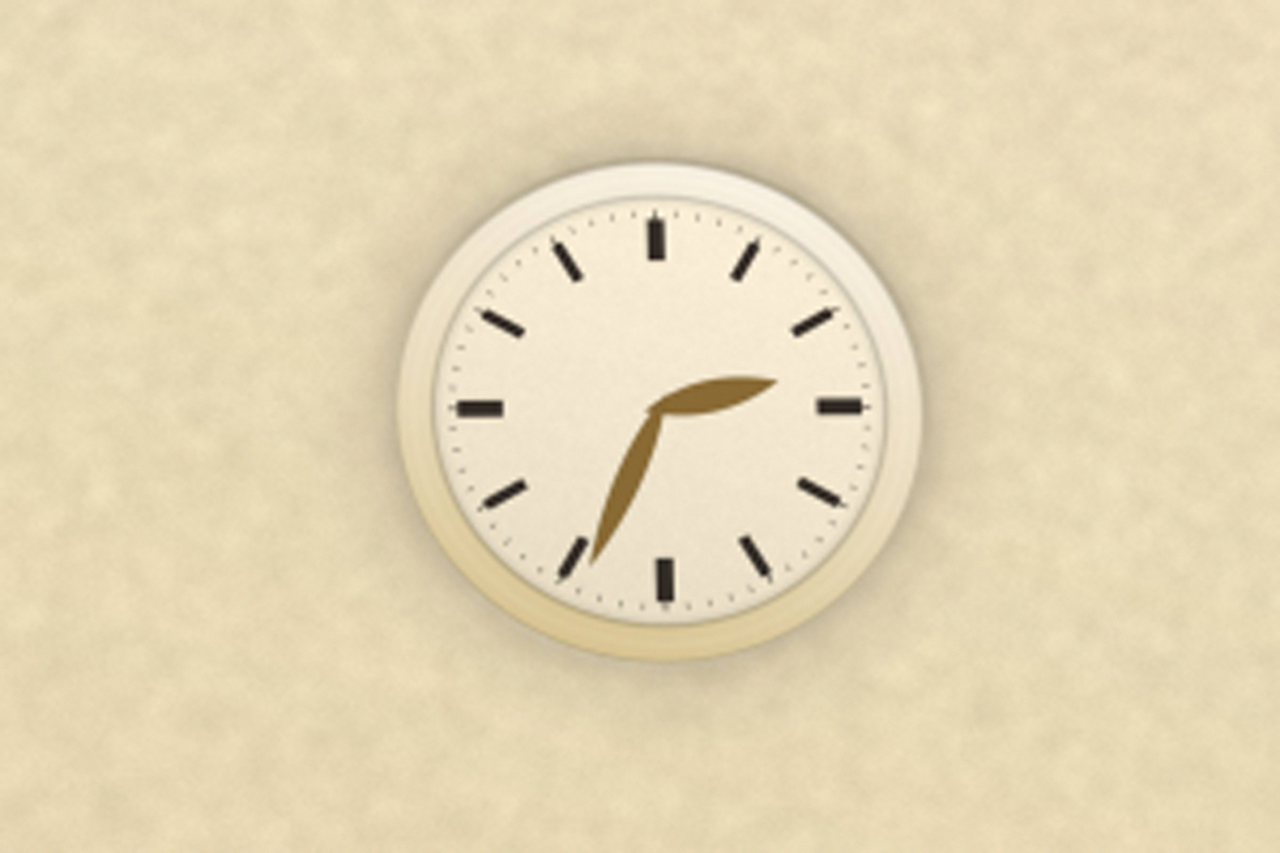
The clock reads **2:34**
